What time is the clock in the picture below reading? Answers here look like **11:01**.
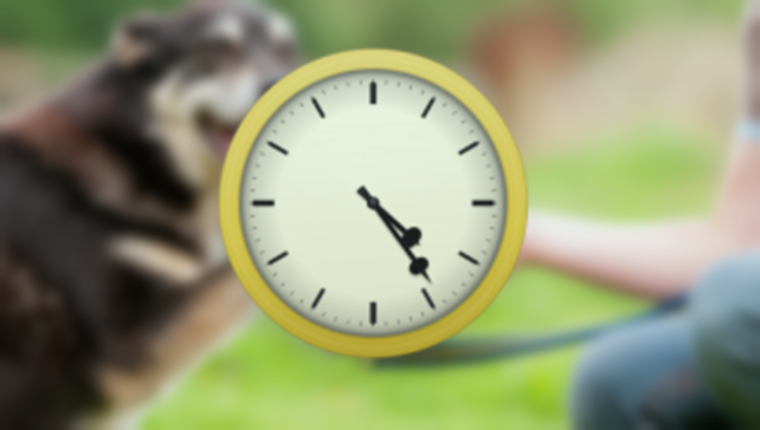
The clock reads **4:24**
